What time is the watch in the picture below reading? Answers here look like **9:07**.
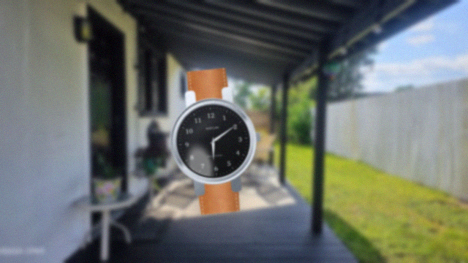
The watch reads **6:10**
